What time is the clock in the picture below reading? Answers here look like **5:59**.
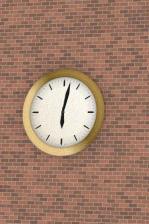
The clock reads **6:02**
